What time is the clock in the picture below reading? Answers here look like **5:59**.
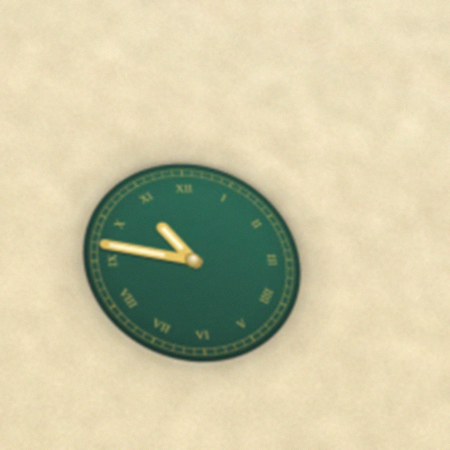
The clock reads **10:47**
